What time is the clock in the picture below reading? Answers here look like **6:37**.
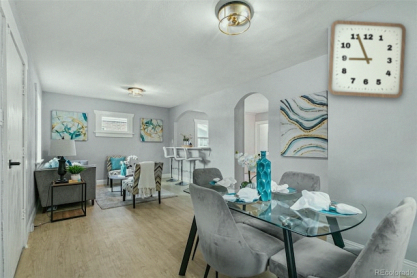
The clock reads **8:56**
